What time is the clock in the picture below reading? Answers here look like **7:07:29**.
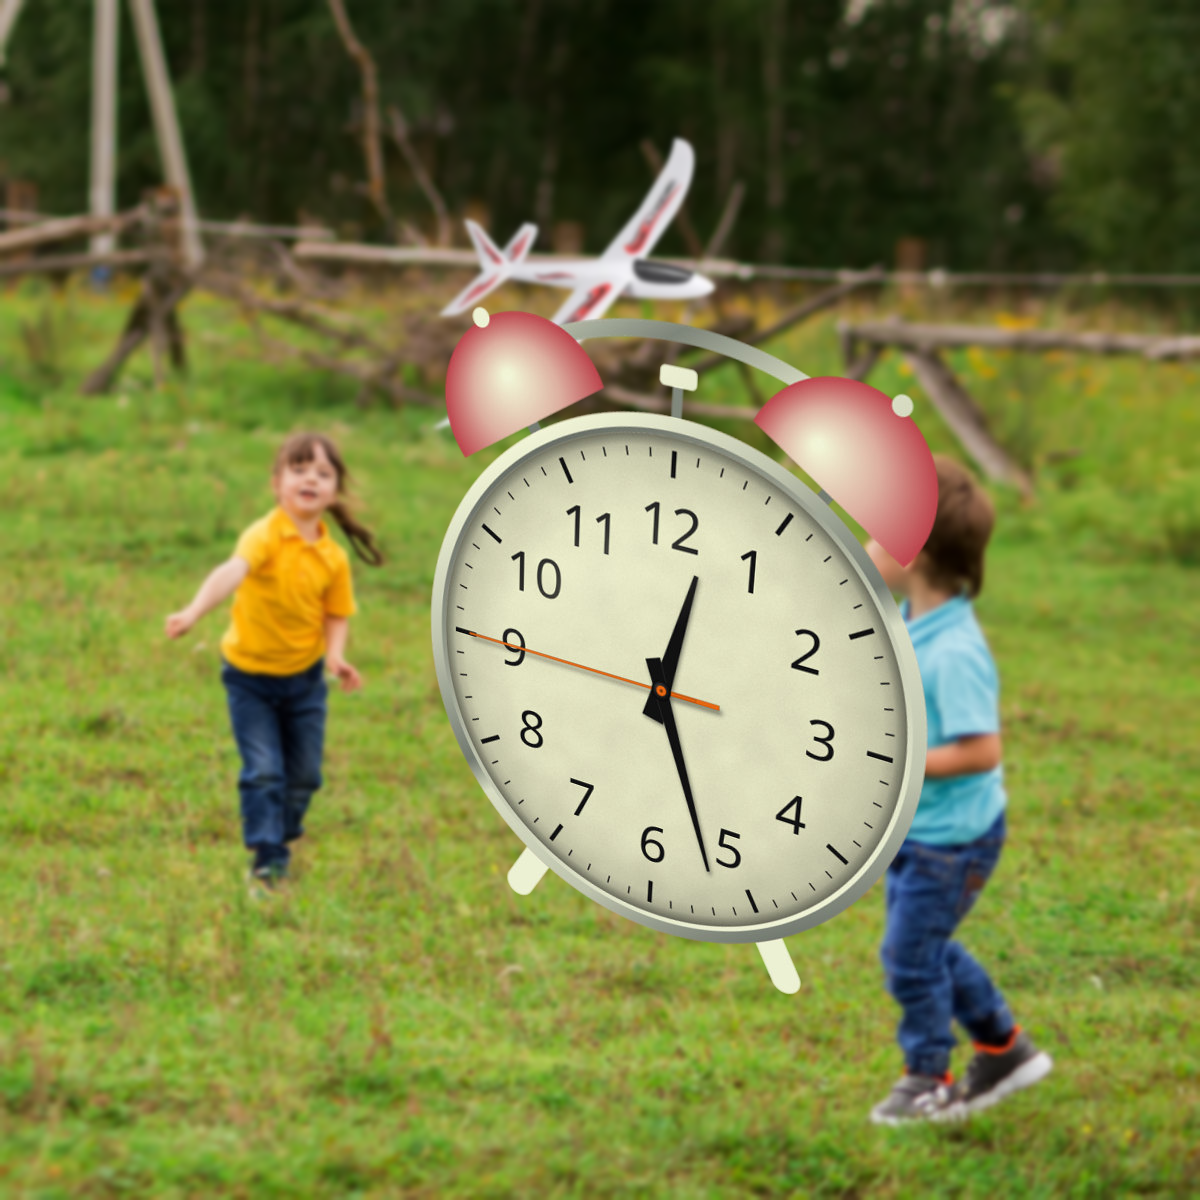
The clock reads **12:26:45**
